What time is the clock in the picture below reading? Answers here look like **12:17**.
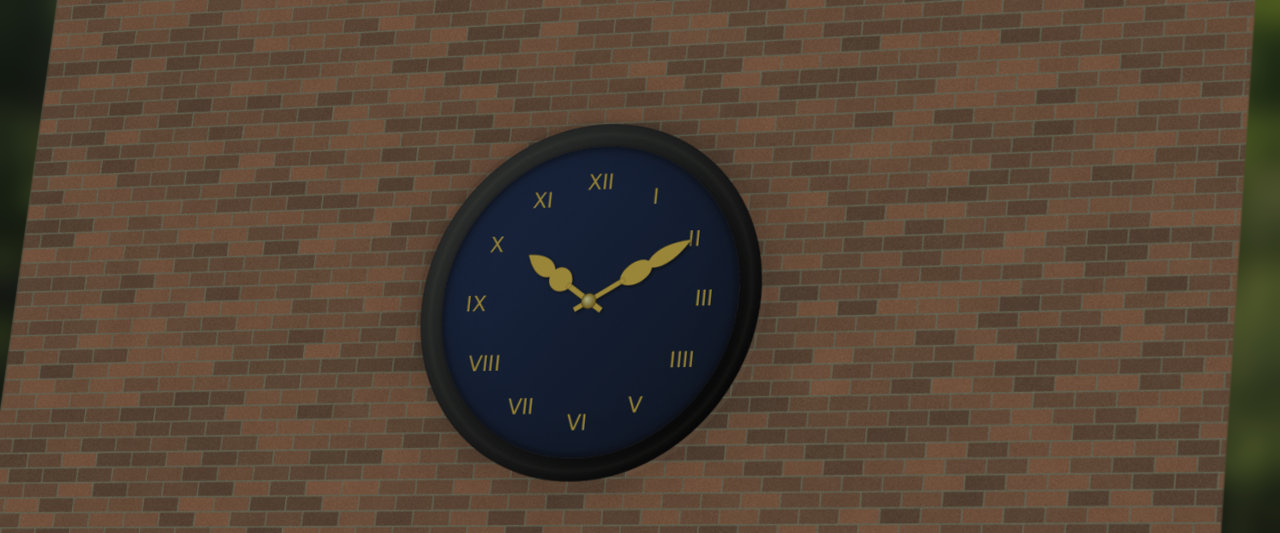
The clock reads **10:10**
